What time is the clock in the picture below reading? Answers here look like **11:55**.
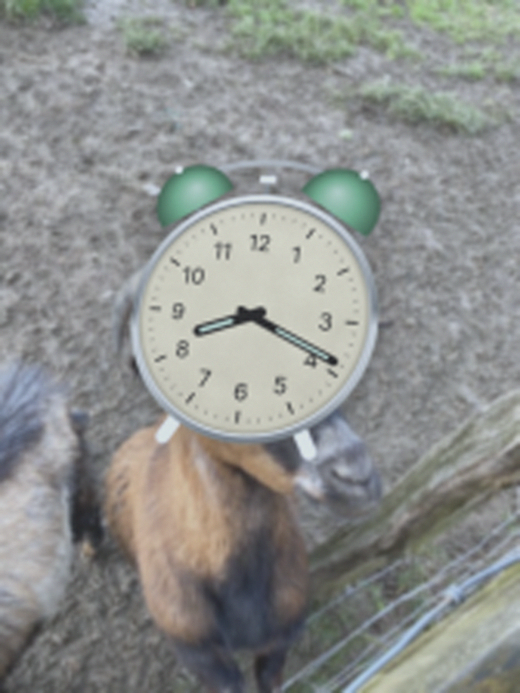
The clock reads **8:19**
